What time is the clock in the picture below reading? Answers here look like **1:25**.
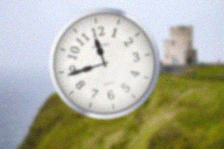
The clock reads **11:44**
